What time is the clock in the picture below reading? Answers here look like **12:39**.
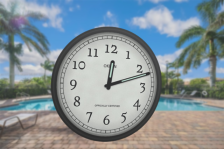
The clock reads **12:12**
